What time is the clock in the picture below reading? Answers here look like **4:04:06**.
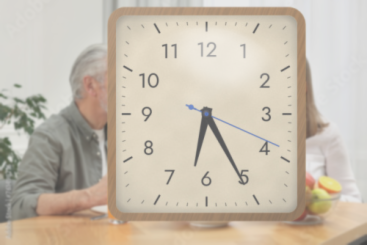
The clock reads **6:25:19**
